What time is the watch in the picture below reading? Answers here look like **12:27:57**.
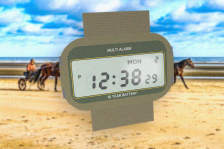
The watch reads **12:38:29**
